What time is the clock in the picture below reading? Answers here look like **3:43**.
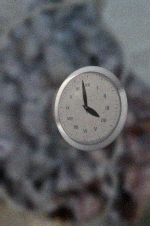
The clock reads **3:58**
